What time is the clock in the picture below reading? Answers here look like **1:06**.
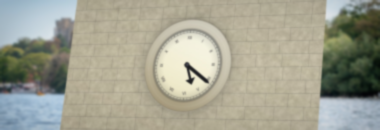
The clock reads **5:21**
